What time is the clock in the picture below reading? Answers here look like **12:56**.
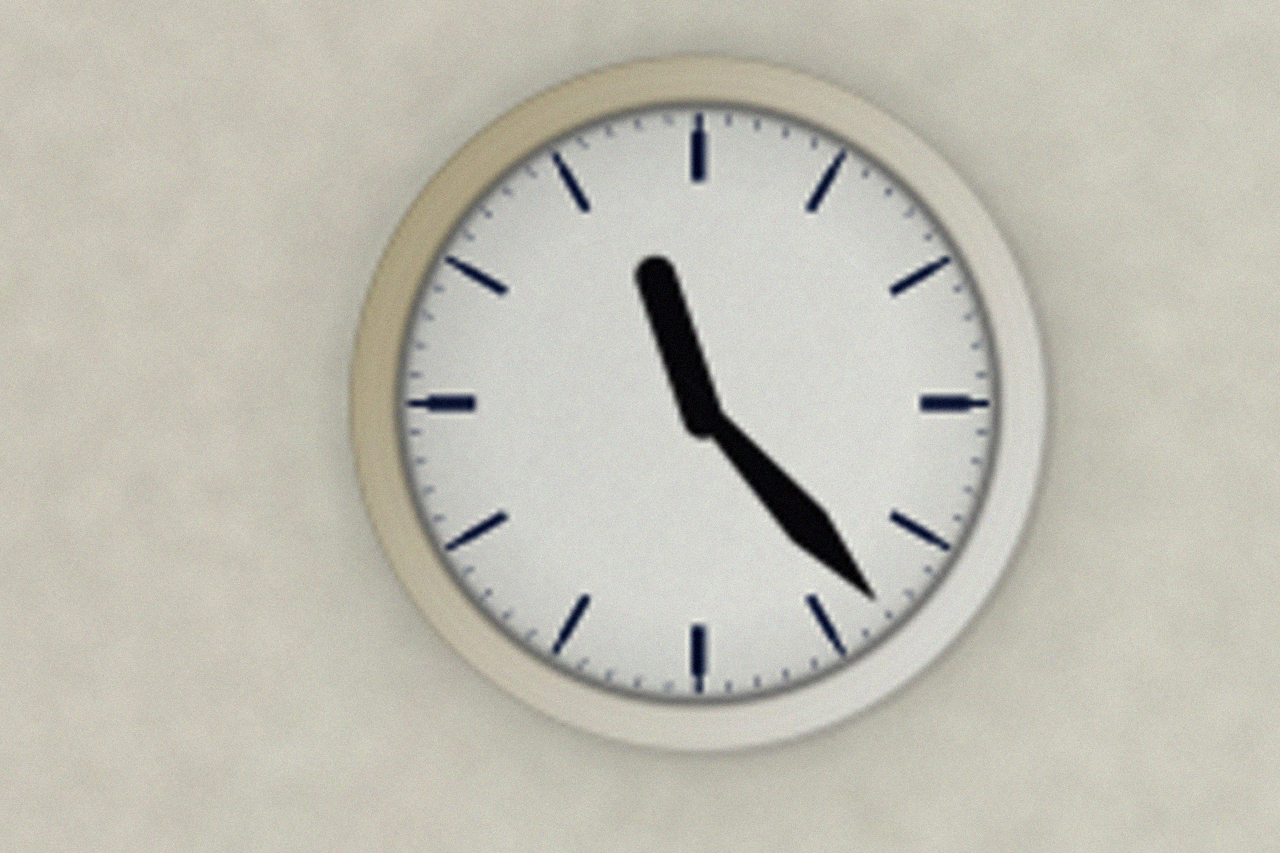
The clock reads **11:23**
